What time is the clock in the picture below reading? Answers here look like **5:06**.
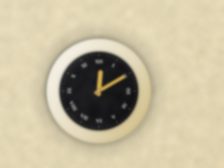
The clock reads **12:10**
